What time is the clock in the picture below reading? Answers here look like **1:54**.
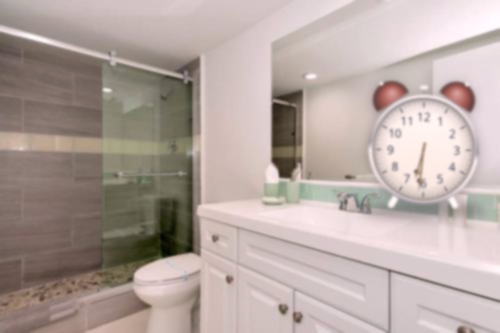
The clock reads **6:31**
